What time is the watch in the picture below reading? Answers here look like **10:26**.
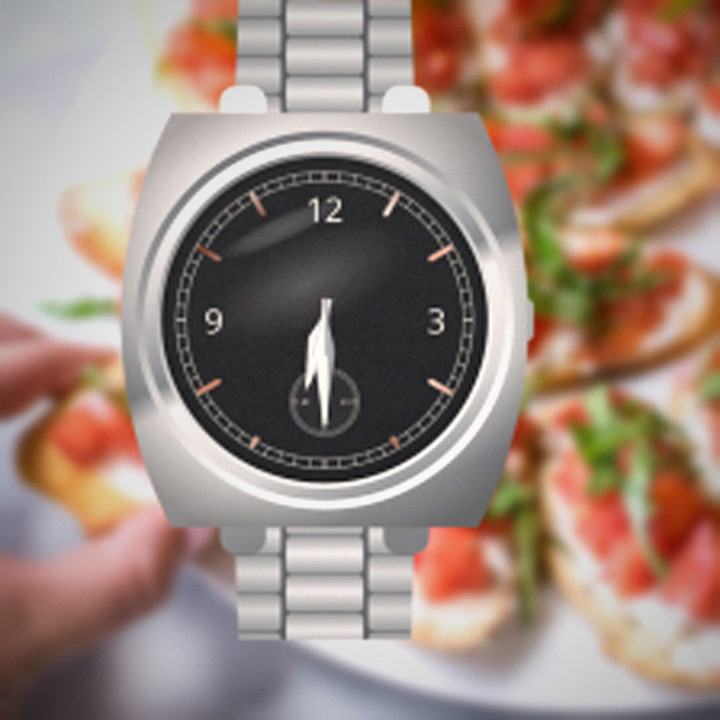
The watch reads **6:30**
